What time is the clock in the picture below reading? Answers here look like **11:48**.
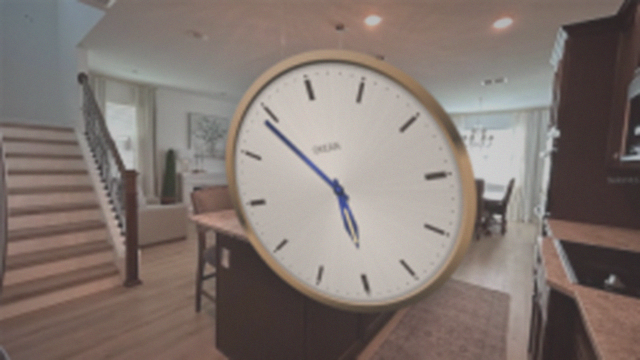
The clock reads **5:54**
